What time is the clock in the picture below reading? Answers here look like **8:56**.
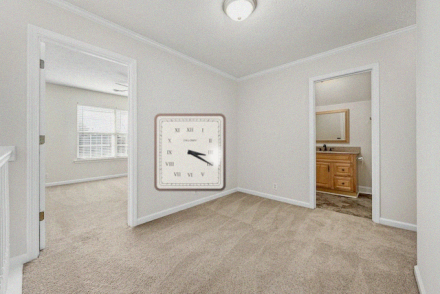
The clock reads **3:20**
